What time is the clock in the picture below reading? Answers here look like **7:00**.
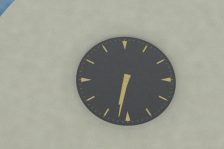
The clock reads **6:32**
